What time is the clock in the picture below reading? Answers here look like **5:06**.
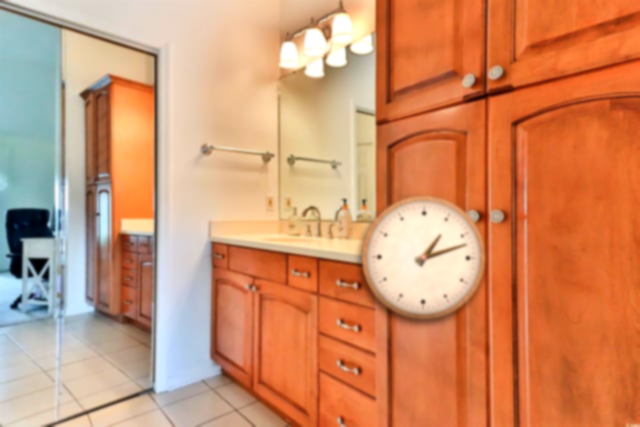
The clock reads **1:12**
